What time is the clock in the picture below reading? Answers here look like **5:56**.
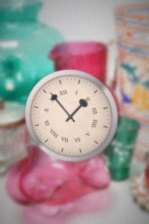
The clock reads **1:56**
